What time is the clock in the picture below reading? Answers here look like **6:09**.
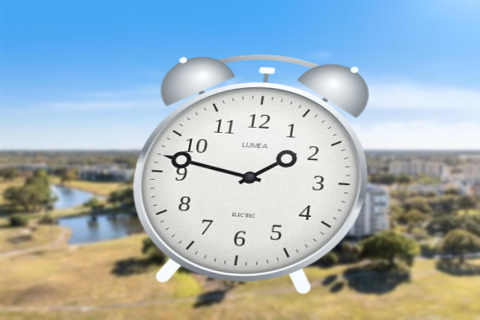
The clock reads **1:47**
